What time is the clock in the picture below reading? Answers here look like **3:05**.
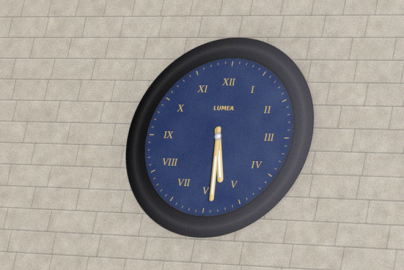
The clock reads **5:29**
